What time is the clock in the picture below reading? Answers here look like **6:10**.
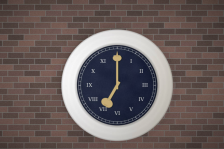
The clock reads **7:00**
